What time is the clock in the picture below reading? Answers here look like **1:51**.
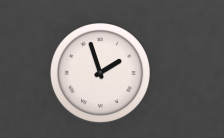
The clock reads **1:57**
